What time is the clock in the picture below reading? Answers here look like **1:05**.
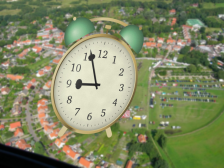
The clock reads **8:56**
